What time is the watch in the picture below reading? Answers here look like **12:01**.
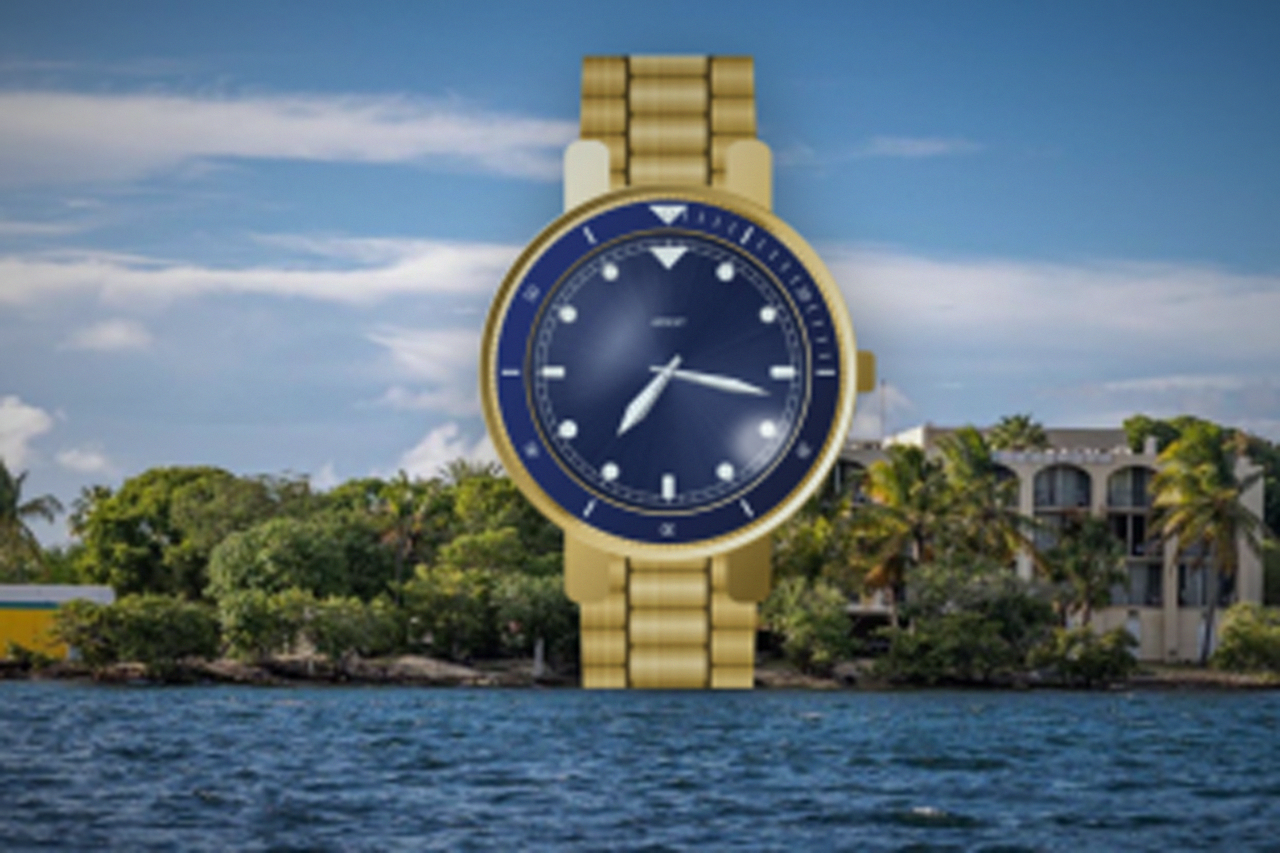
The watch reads **7:17**
